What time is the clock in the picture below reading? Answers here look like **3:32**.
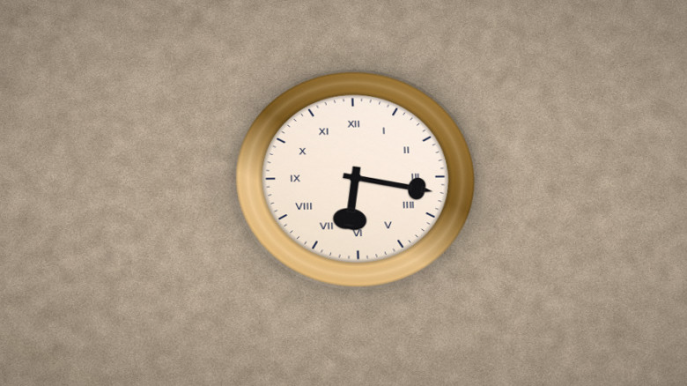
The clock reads **6:17**
